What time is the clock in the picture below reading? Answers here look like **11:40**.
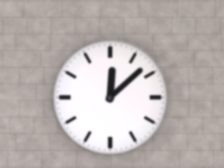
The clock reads **12:08**
